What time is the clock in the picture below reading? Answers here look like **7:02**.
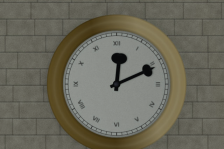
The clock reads **12:11**
